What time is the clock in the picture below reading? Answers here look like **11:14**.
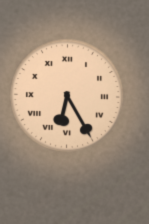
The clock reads **6:25**
